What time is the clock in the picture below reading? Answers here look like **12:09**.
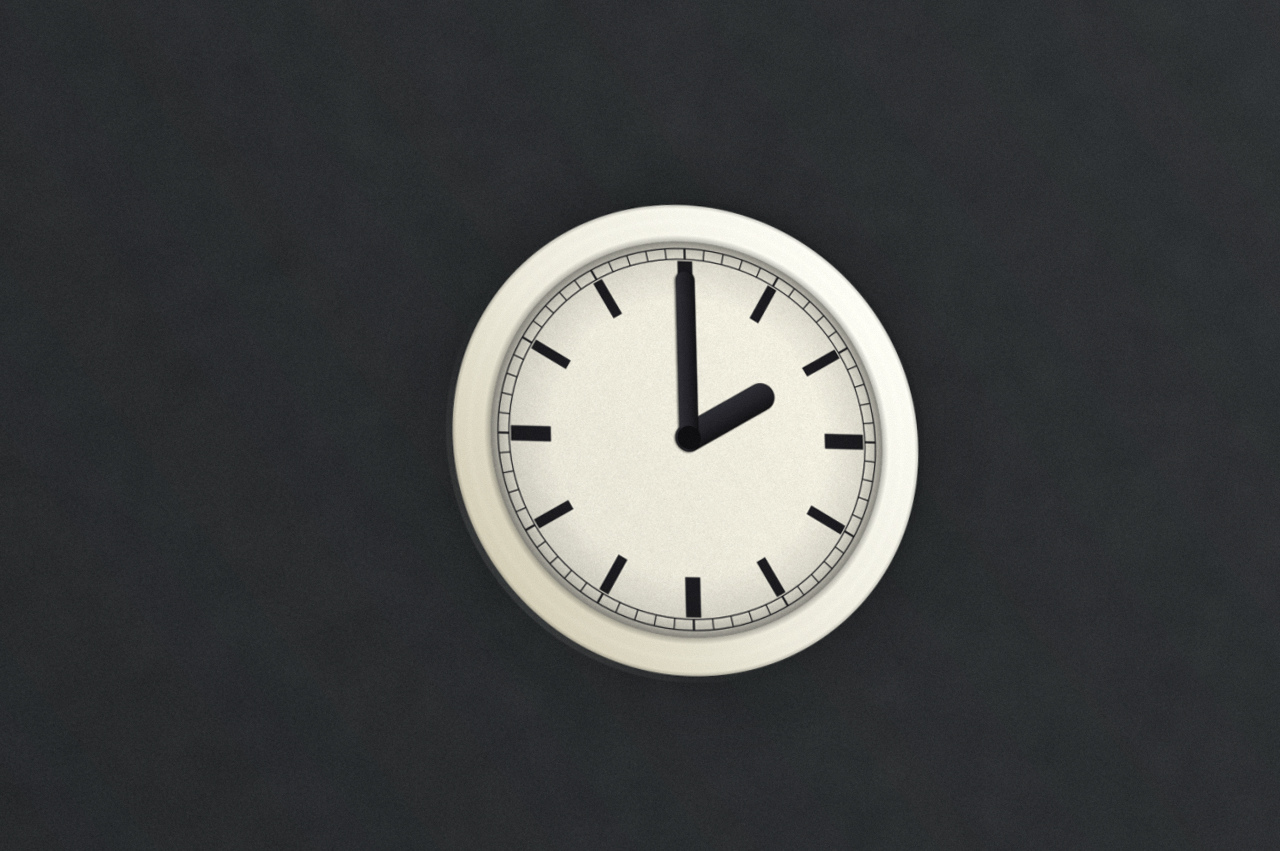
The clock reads **2:00**
